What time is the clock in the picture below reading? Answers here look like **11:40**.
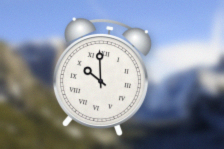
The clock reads **9:58**
